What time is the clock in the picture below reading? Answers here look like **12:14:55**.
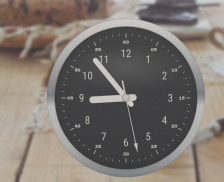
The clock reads **8:53:28**
